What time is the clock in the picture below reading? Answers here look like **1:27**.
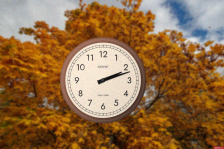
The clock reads **2:12**
